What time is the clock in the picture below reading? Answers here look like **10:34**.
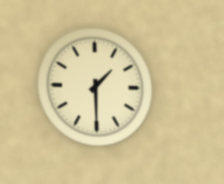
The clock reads **1:30**
